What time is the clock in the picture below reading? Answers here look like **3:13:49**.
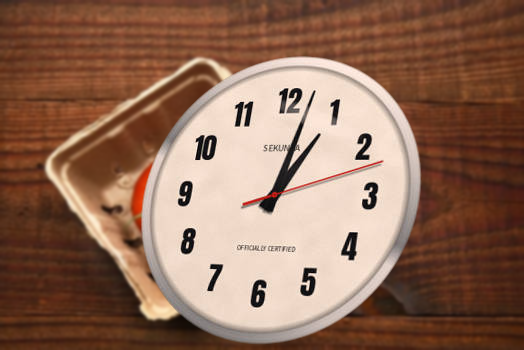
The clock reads **1:02:12**
